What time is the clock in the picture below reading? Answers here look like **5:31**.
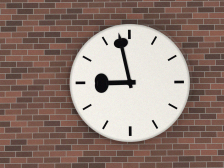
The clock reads **8:58**
